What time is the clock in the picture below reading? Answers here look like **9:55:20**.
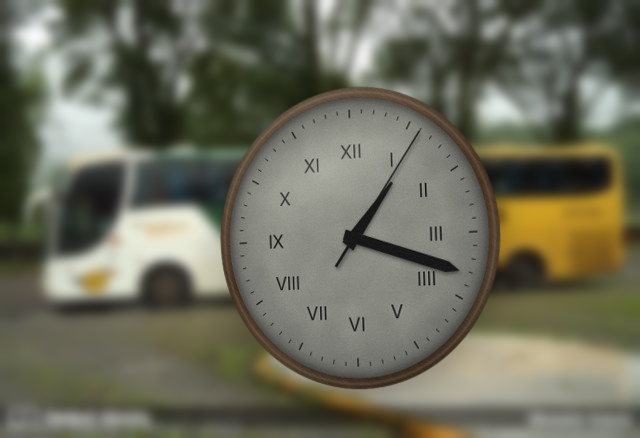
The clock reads **1:18:06**
